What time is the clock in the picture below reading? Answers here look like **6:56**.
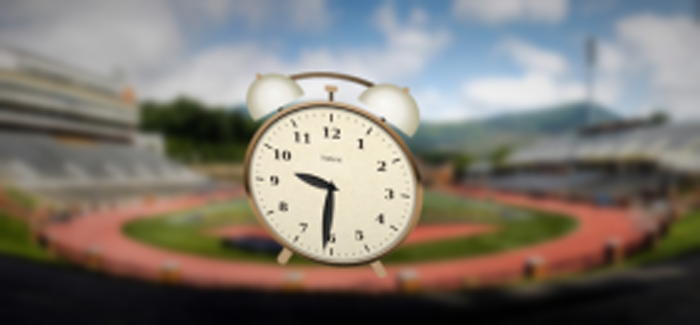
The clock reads **9:31**
